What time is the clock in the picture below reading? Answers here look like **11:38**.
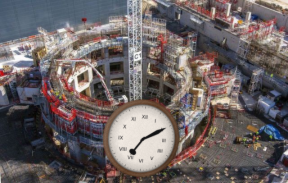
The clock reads **7:10**
